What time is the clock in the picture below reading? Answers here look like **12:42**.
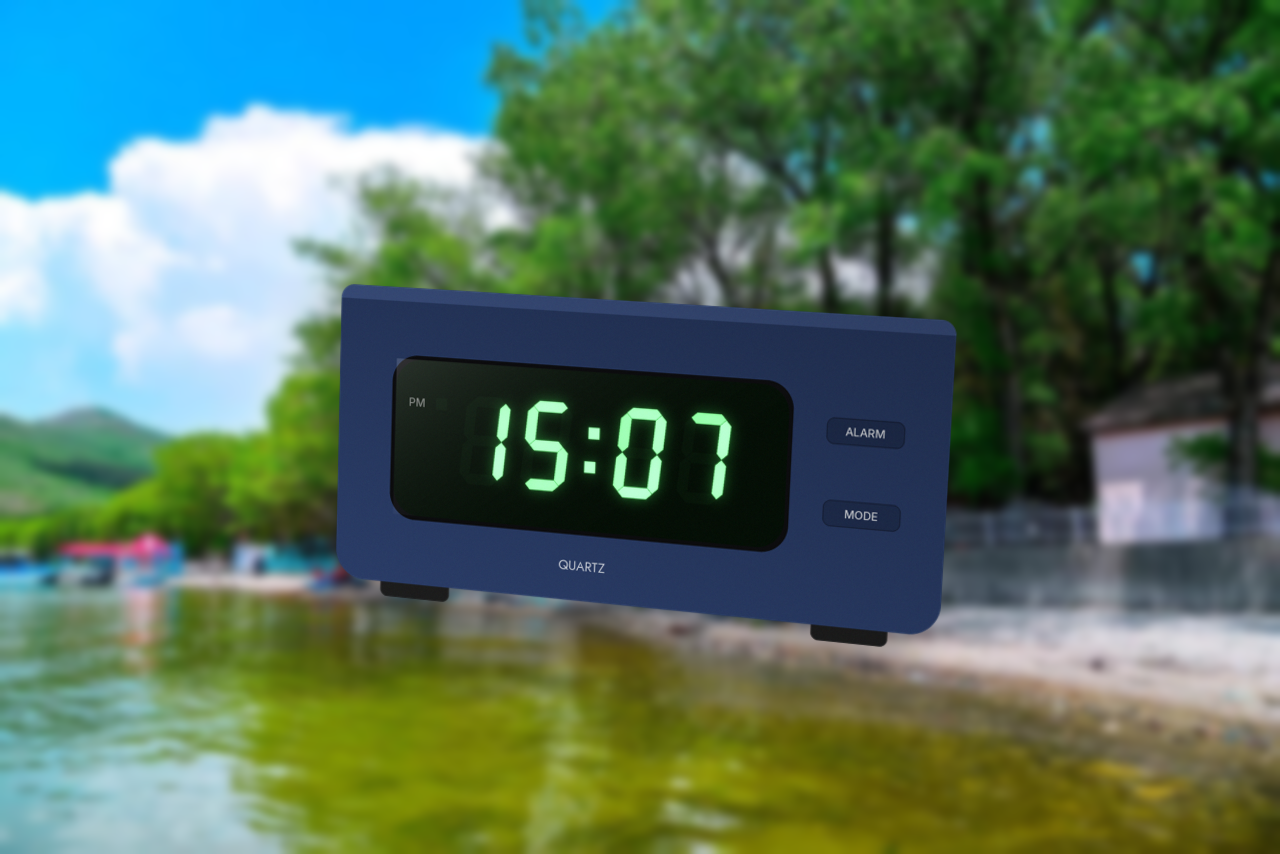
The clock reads **15:07**
